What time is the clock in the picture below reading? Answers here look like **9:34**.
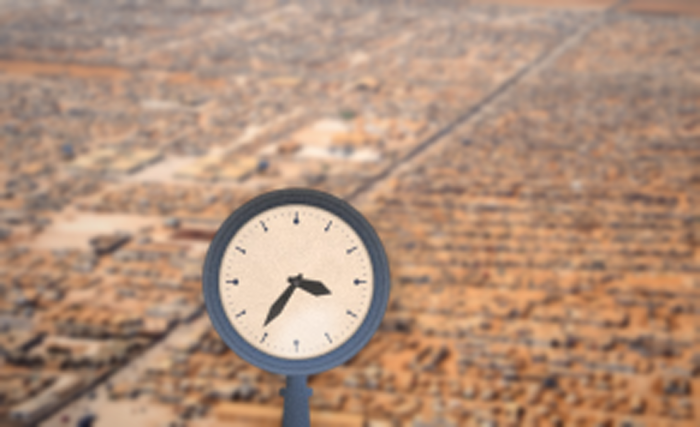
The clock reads **3:36**
